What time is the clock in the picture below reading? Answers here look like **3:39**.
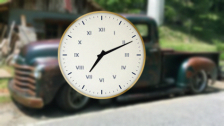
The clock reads **7:11**
